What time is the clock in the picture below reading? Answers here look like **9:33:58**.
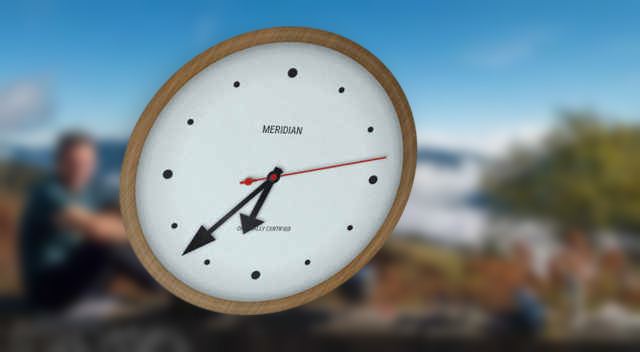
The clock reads **6:37:13**
